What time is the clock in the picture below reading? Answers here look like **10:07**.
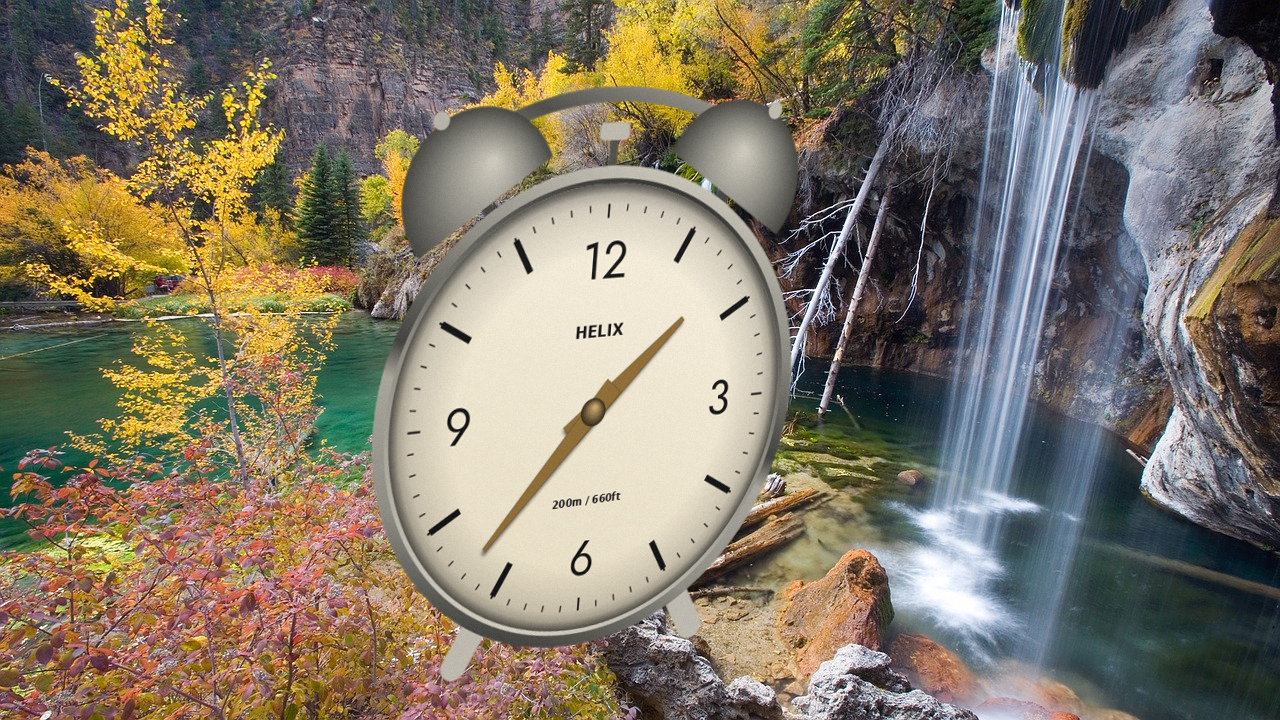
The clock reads **1:37**
